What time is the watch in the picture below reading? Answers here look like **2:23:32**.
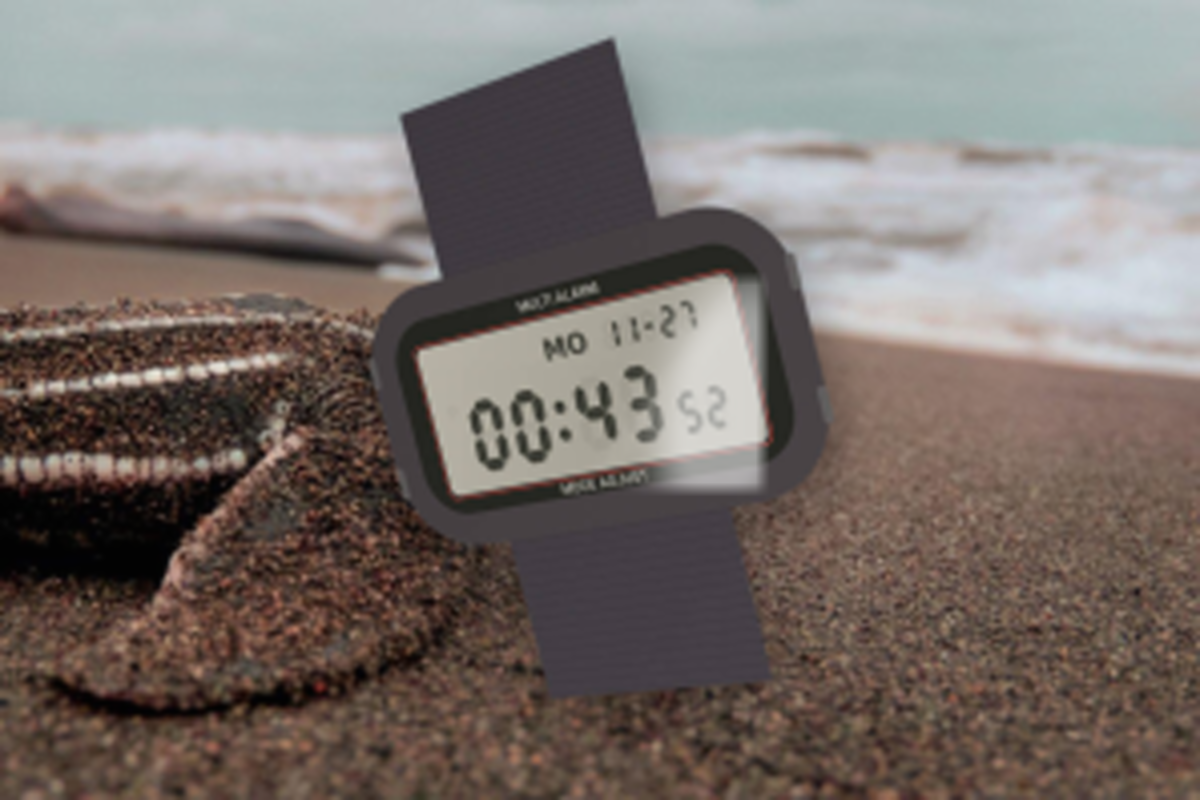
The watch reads **0:43:52**
